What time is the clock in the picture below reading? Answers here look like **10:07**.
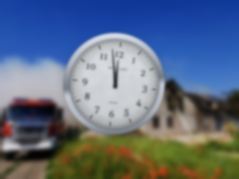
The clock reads **11:58**
